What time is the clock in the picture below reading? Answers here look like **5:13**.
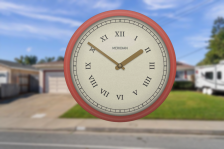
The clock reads **1:51**
